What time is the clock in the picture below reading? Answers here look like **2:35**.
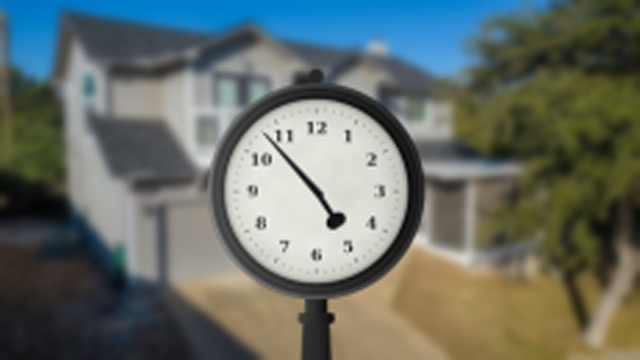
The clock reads **4:53**
